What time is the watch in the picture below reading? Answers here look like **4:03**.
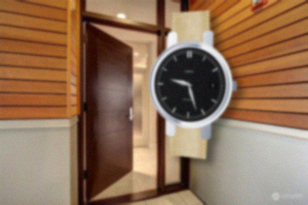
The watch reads **9:27**
